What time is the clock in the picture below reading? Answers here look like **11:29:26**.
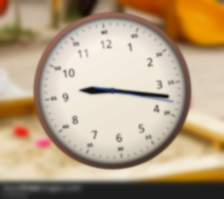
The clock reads **9:17:18**
